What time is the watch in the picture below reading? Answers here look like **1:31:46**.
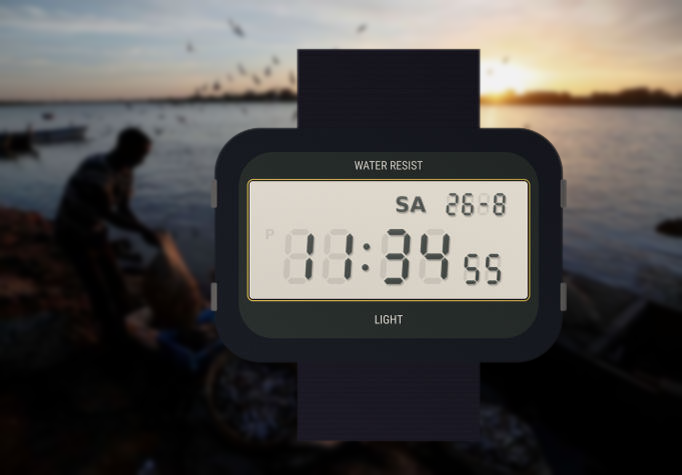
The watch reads **11:34:55**
